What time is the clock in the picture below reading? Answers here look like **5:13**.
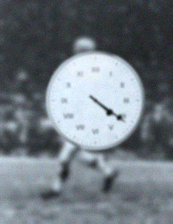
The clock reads **4:21**
